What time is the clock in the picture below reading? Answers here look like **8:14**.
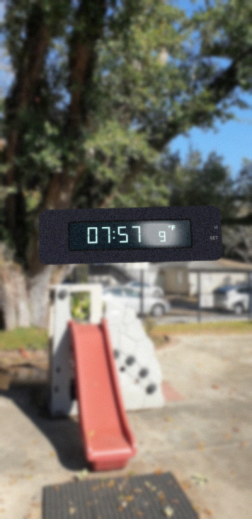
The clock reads **7:57**
